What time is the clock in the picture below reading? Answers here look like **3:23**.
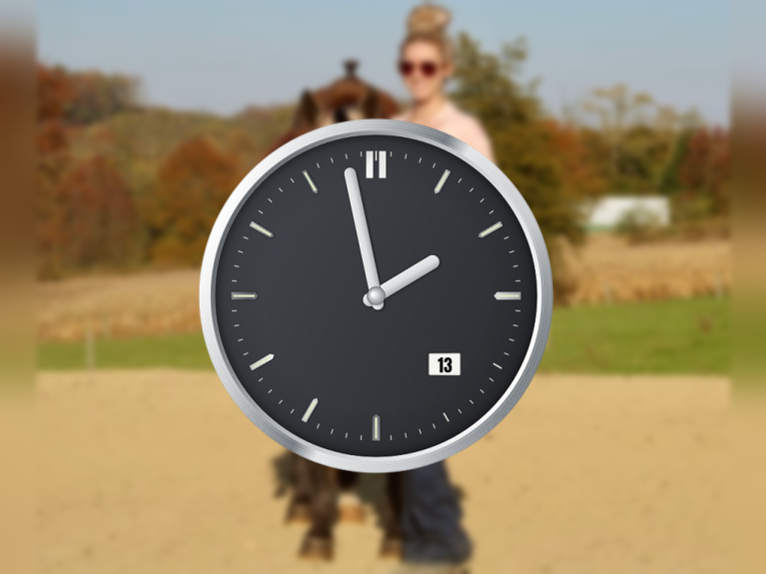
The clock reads **1:58**
